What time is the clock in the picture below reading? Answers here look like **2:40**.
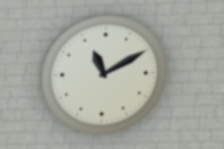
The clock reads **11:10**
